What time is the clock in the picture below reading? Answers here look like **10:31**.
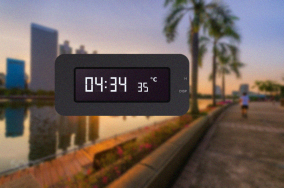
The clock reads **4:34**
